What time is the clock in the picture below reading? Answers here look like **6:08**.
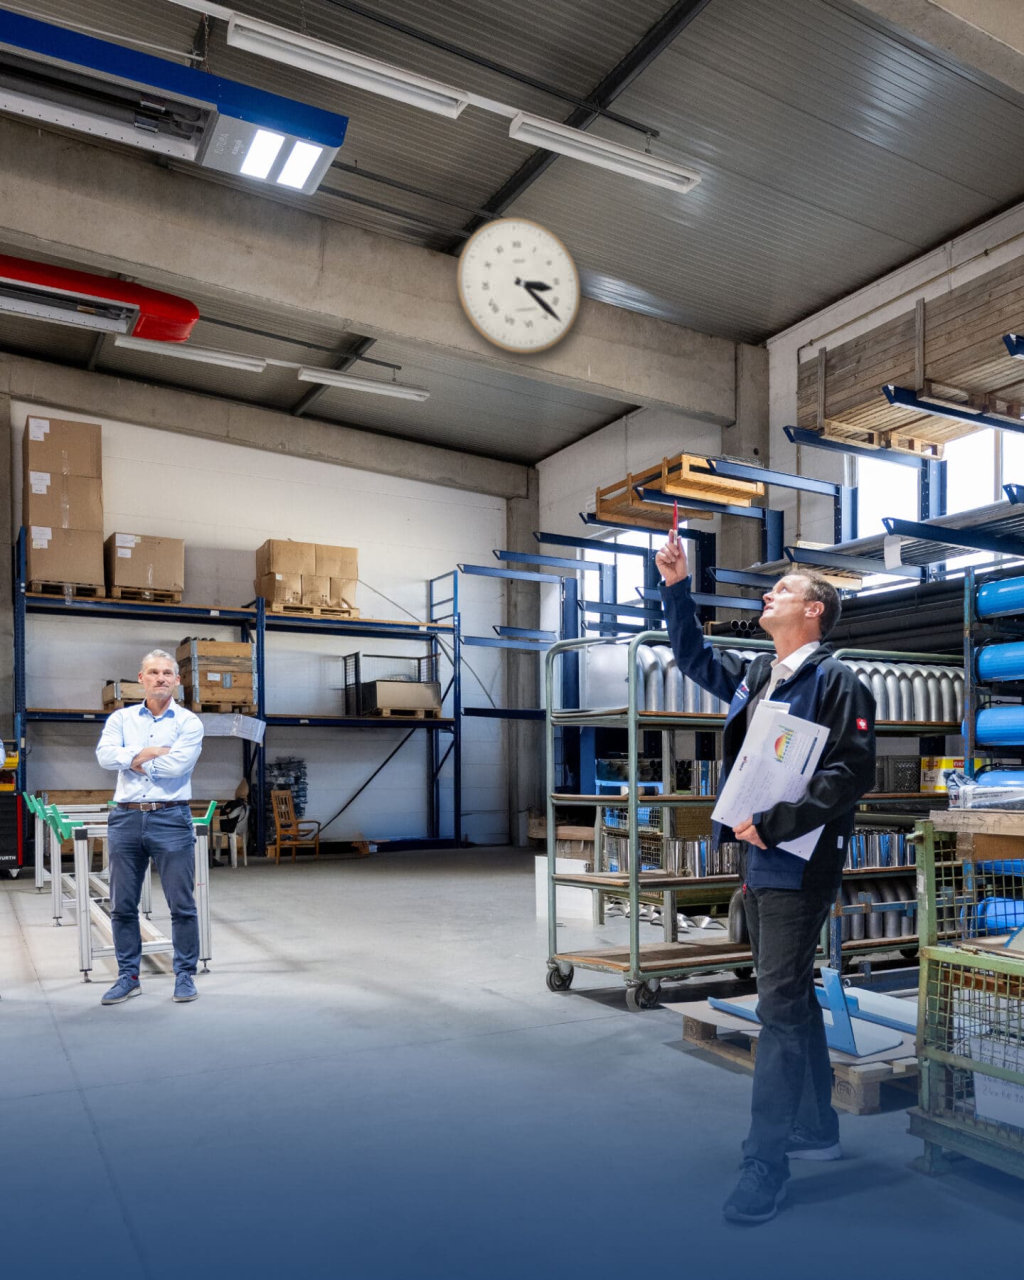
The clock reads **3:23**
